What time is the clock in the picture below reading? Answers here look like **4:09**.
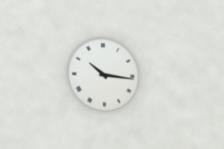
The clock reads **10:16**
